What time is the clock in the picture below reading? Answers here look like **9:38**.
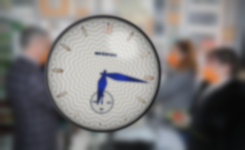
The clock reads **6:16**
